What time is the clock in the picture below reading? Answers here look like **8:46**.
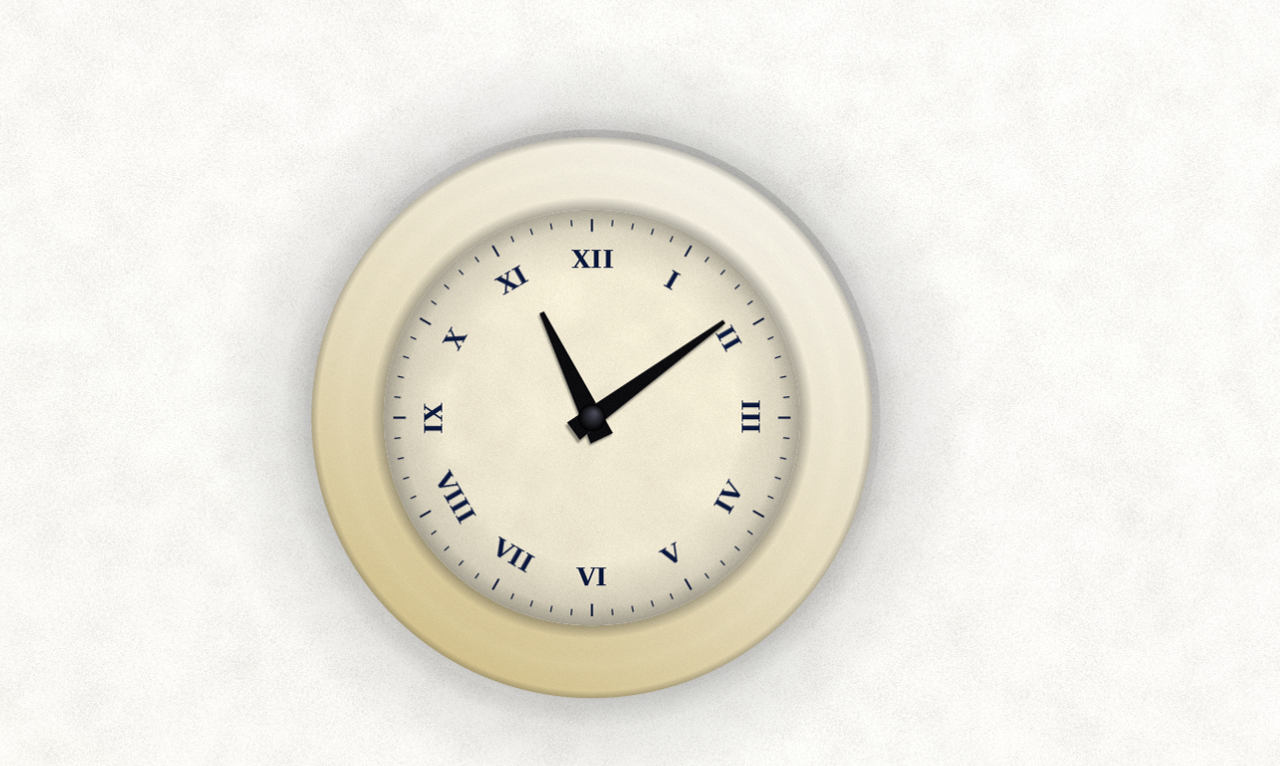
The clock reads **11:09**
